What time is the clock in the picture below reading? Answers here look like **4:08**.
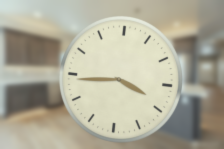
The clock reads **3:44**
